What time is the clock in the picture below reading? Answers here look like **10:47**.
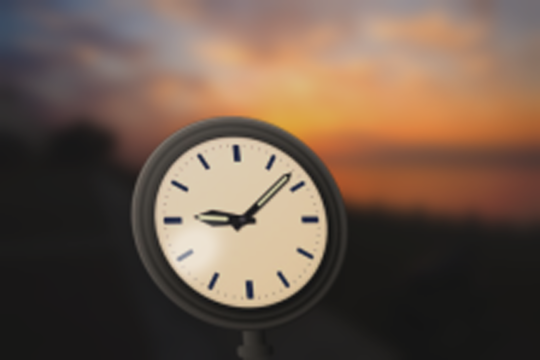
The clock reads **9:08**
